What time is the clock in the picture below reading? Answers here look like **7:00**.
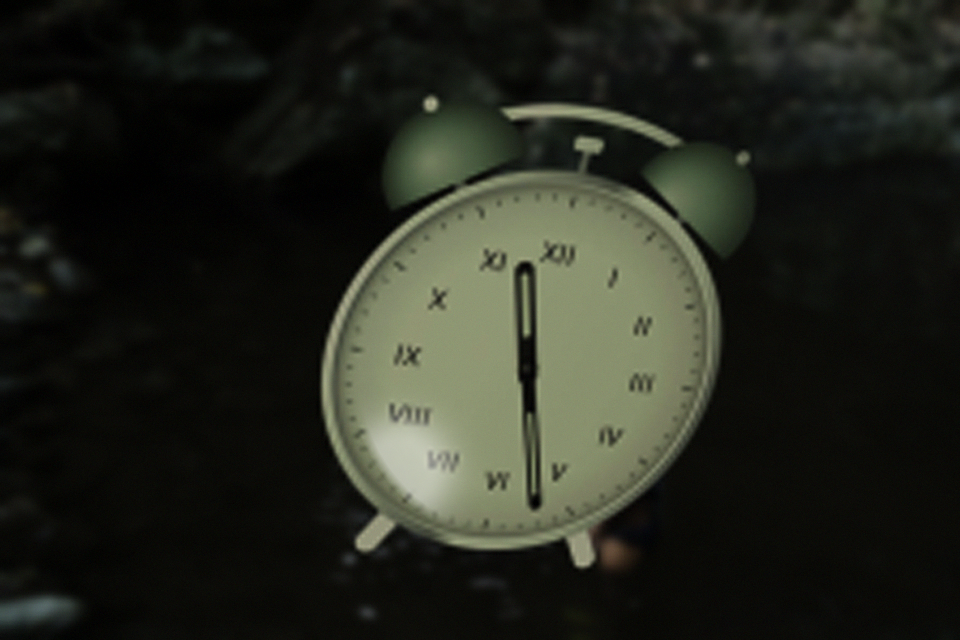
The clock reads **11:27**
